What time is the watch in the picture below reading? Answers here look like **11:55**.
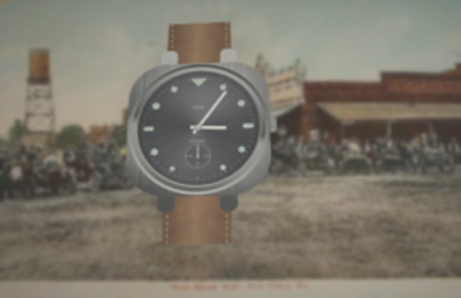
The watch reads **3:06**
